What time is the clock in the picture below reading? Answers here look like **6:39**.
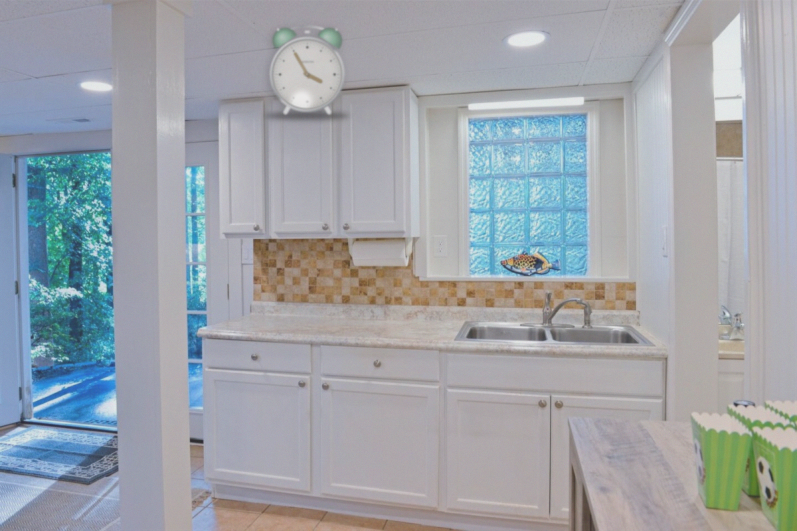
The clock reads **3:55**
